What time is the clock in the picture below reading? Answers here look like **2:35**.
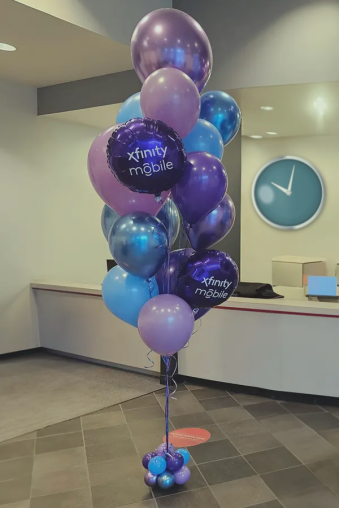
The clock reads **10:02**
